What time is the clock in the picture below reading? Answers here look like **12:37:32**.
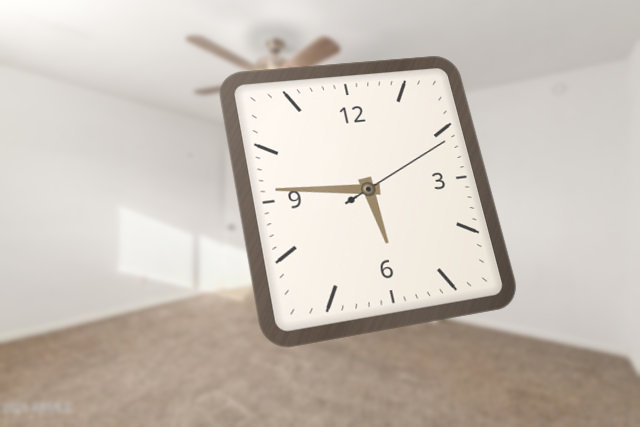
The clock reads **5:46:11**
